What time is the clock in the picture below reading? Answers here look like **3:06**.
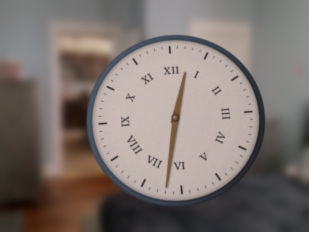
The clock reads **12:32**
